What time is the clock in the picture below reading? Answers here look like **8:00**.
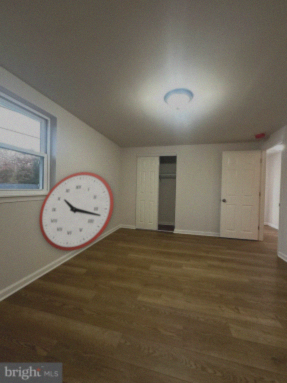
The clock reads **10:17**
